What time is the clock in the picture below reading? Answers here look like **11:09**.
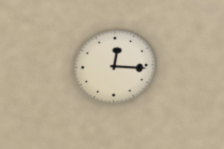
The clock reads **12:16**
